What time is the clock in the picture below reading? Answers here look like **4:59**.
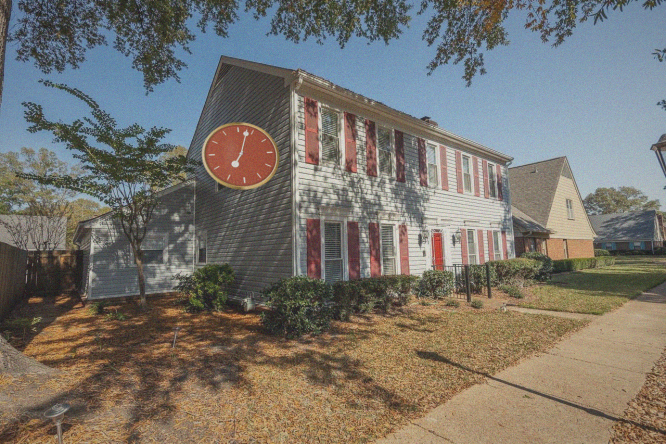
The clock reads **7:03**
